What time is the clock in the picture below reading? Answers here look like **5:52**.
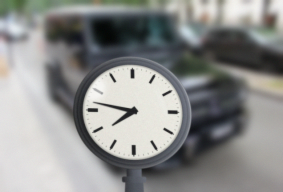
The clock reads **7:47**
